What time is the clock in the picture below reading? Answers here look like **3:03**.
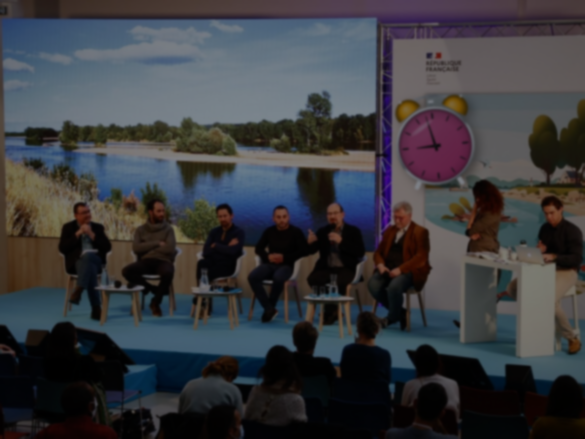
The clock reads **8:58**
